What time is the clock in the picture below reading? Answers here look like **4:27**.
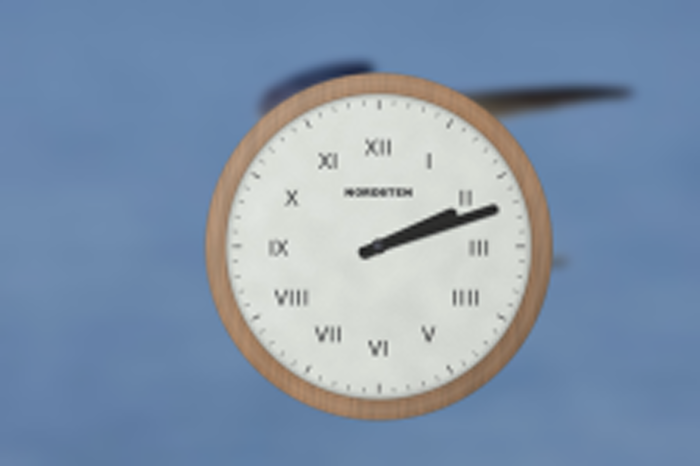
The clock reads **2:12**
